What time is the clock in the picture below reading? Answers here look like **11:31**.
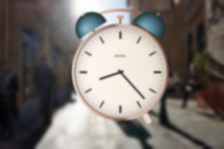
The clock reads **8:23**
